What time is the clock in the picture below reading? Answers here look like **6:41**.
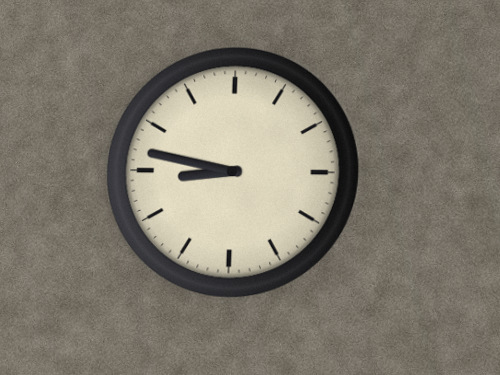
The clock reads **8:47**
